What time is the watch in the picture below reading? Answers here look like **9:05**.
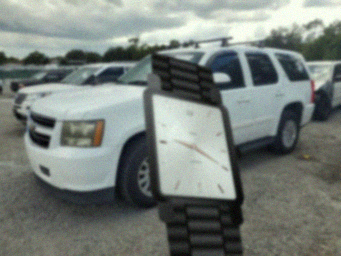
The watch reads **9:20**
